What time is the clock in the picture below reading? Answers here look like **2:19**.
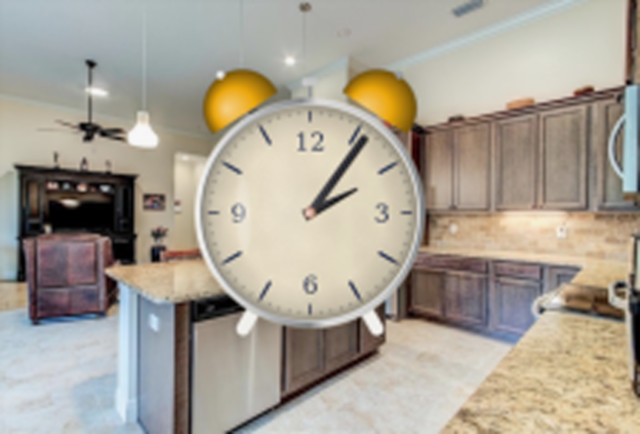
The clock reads **2:06**
